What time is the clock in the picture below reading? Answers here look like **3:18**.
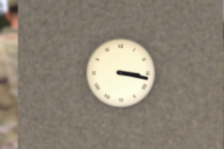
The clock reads **3:17**
